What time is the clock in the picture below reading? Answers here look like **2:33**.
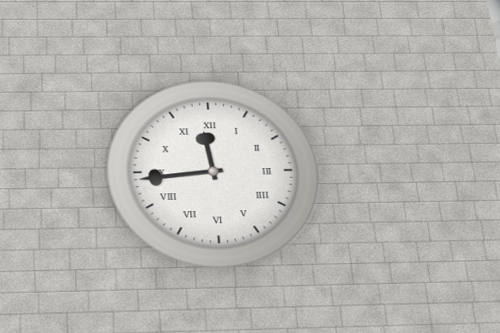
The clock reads **11:44**
